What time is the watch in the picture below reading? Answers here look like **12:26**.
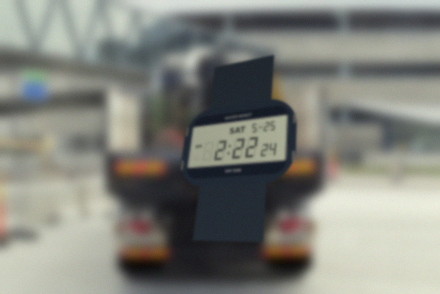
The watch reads **2:22**
